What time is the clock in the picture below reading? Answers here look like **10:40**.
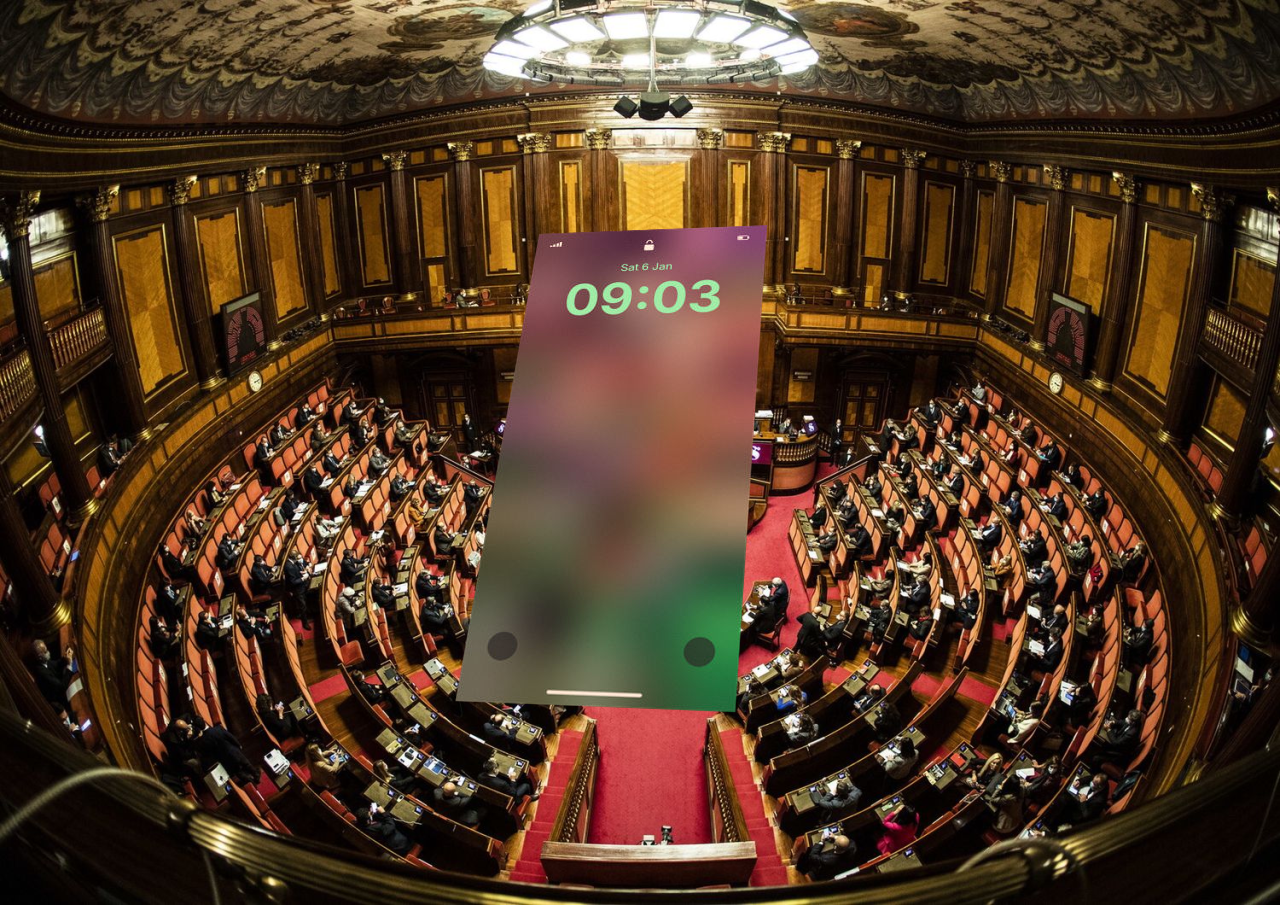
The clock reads **9:03**
